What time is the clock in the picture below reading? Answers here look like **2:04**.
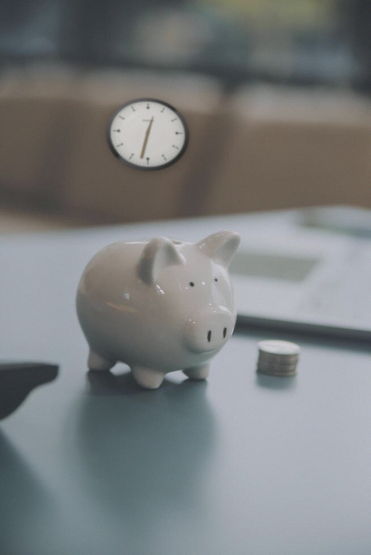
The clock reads **12:32**
